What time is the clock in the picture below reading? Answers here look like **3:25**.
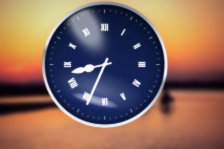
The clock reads **8:34**
